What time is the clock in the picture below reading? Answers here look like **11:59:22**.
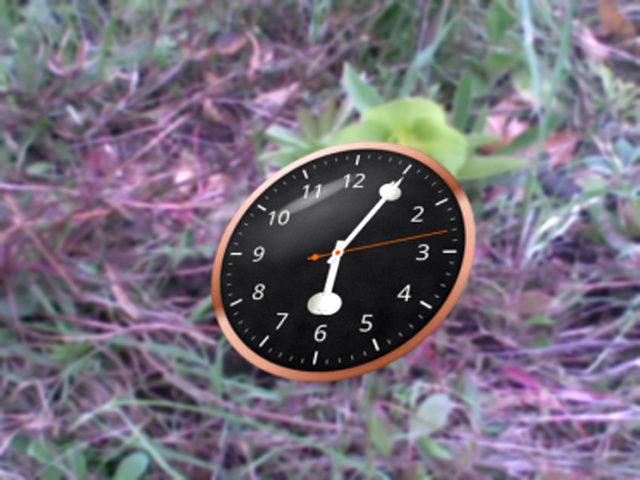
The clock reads **6:05:13**
